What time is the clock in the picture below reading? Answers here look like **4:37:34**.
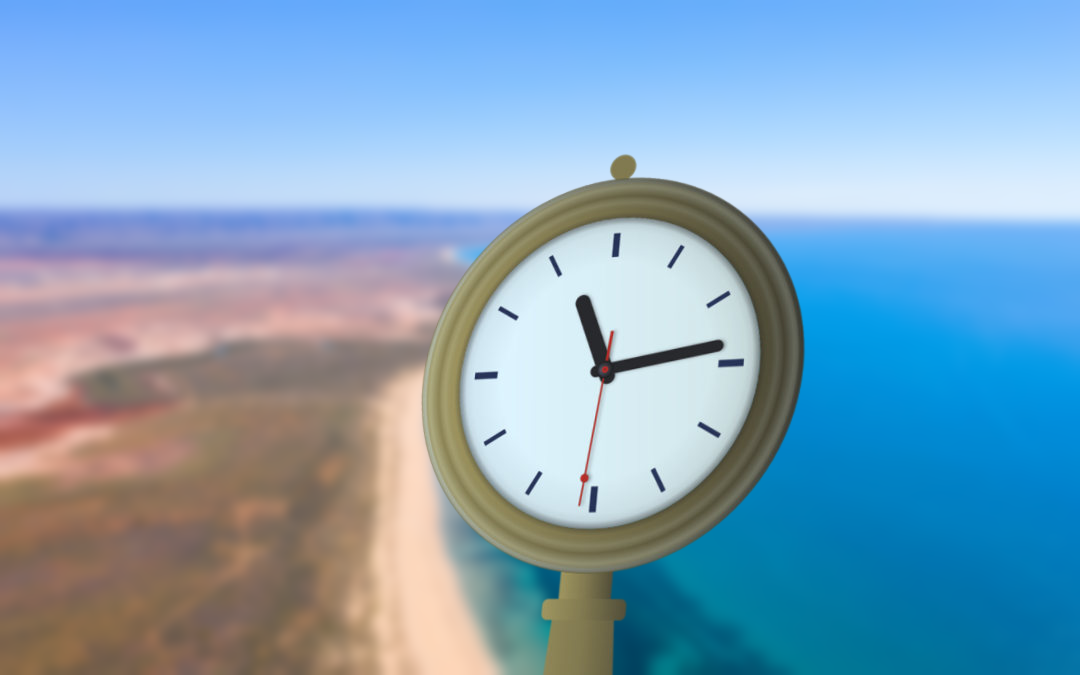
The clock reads **11:13:31**
